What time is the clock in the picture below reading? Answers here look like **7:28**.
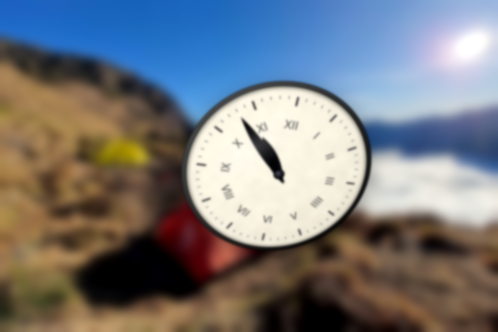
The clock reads **10:53**
